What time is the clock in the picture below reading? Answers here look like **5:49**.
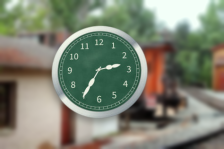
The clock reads **2:35**
